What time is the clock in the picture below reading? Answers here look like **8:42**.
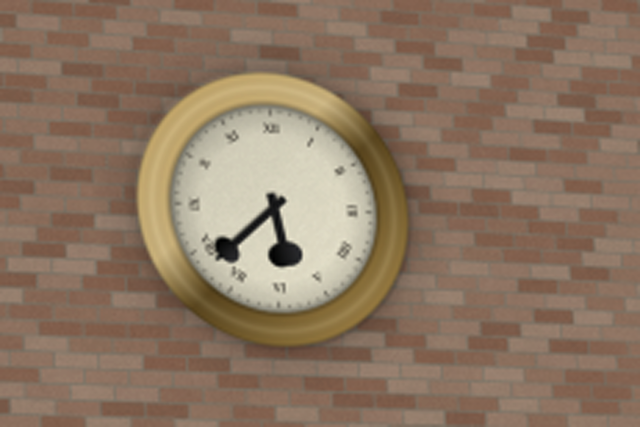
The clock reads **5:38**
